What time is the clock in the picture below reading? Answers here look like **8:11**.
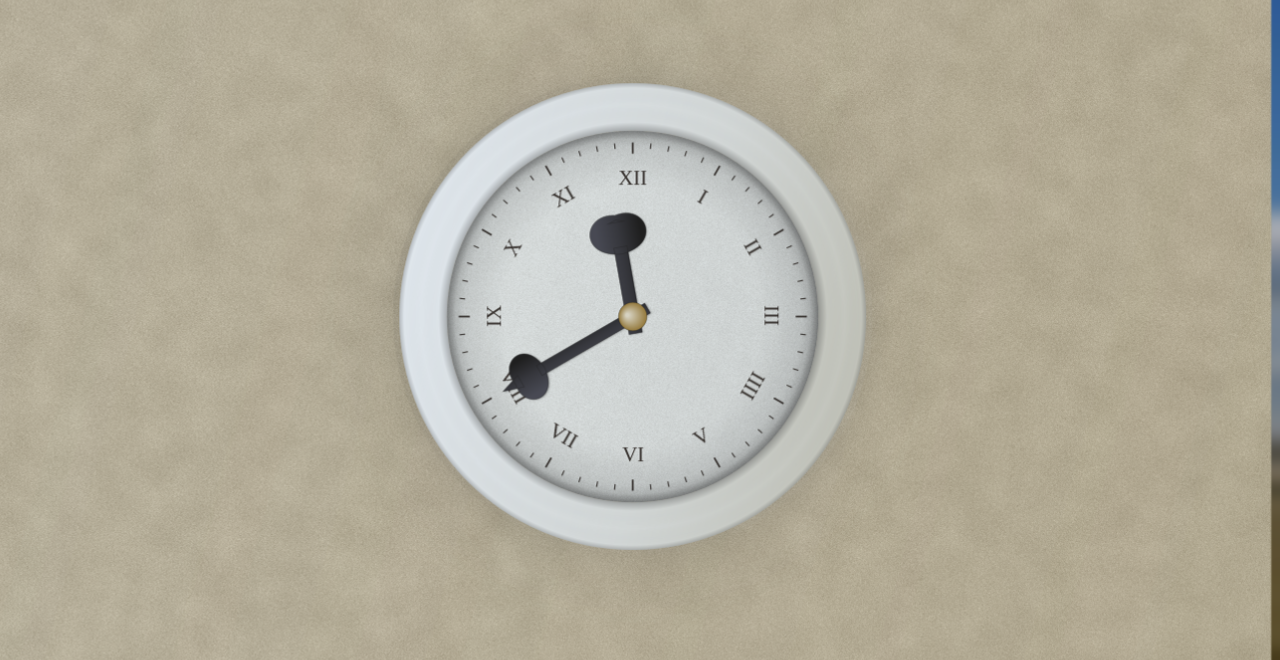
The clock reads **11:40**
